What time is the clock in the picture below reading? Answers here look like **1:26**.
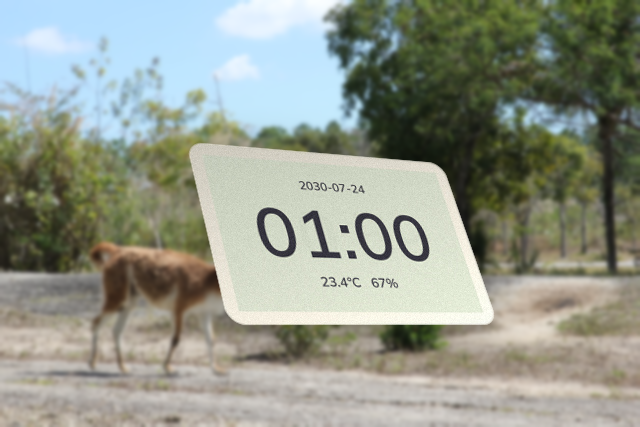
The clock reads **1:00**
